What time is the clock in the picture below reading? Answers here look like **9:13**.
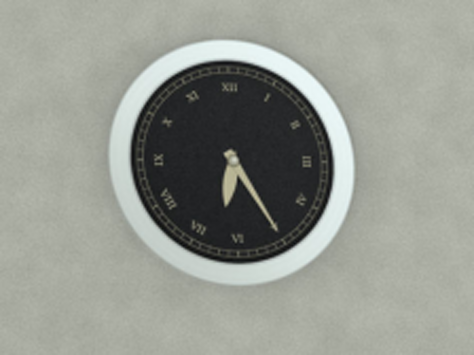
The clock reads **6:25**
